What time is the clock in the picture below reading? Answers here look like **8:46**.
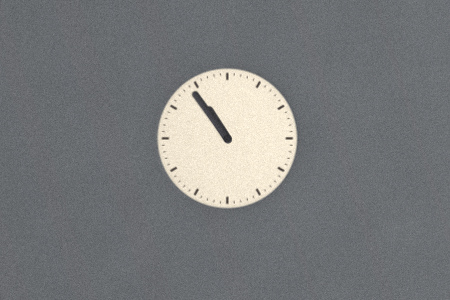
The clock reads **10:54**
